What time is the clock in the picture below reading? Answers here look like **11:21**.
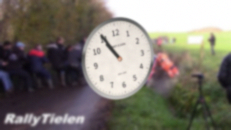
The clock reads **10:55**
